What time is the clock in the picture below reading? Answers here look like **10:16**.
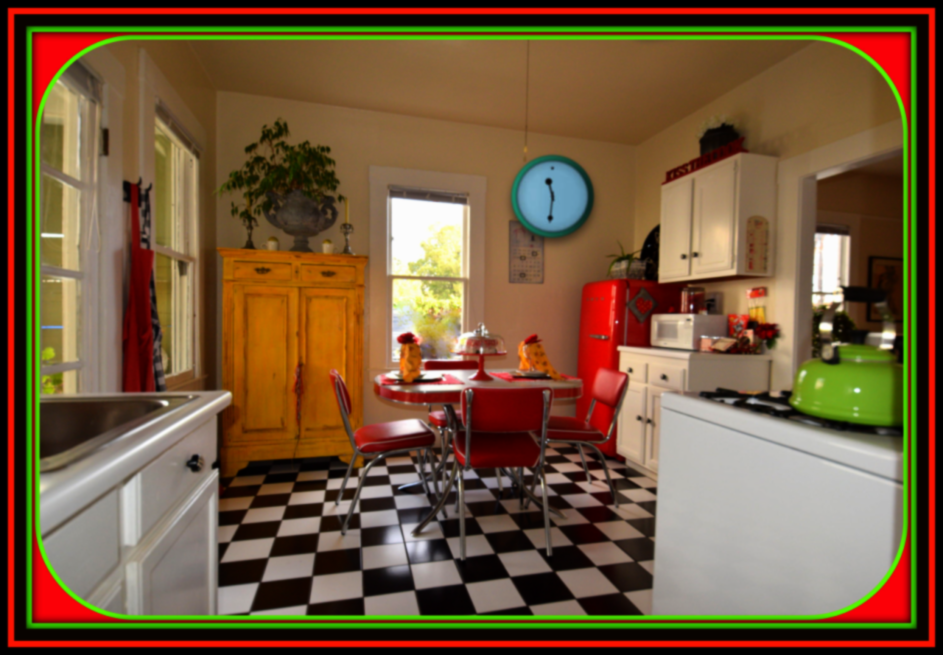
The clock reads **11:31**
